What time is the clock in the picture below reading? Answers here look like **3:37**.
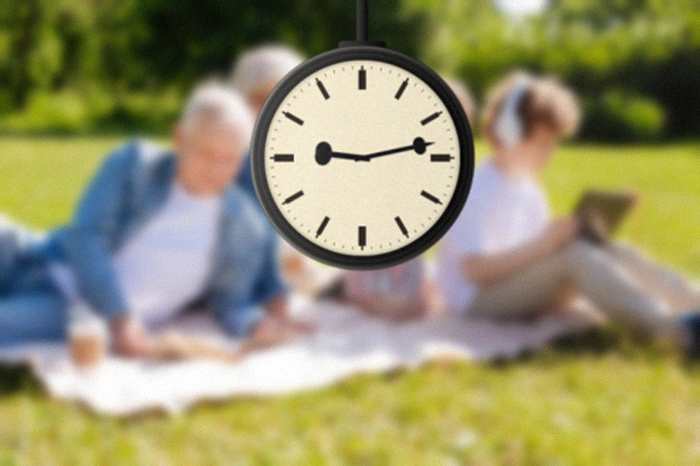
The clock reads **9:13**
